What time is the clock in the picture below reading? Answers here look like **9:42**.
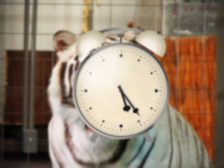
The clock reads **5:24**
